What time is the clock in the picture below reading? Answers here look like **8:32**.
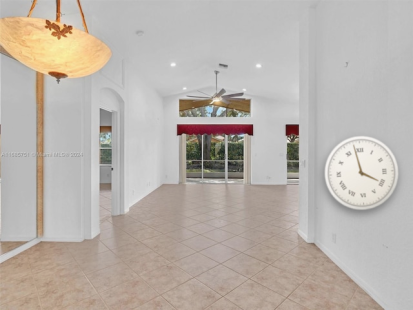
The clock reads **3:58**
